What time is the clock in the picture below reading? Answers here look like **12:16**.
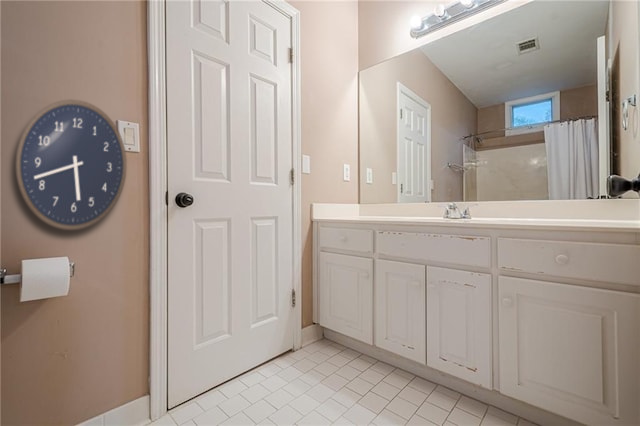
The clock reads **5:42**
